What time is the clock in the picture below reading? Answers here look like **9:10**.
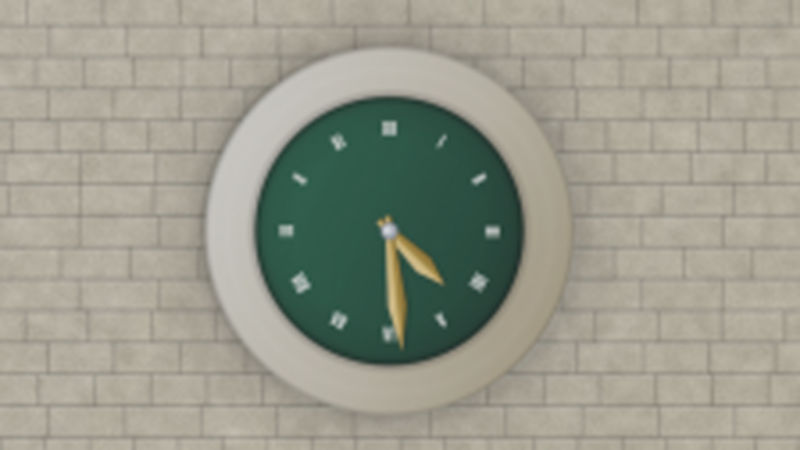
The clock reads **4:29**
